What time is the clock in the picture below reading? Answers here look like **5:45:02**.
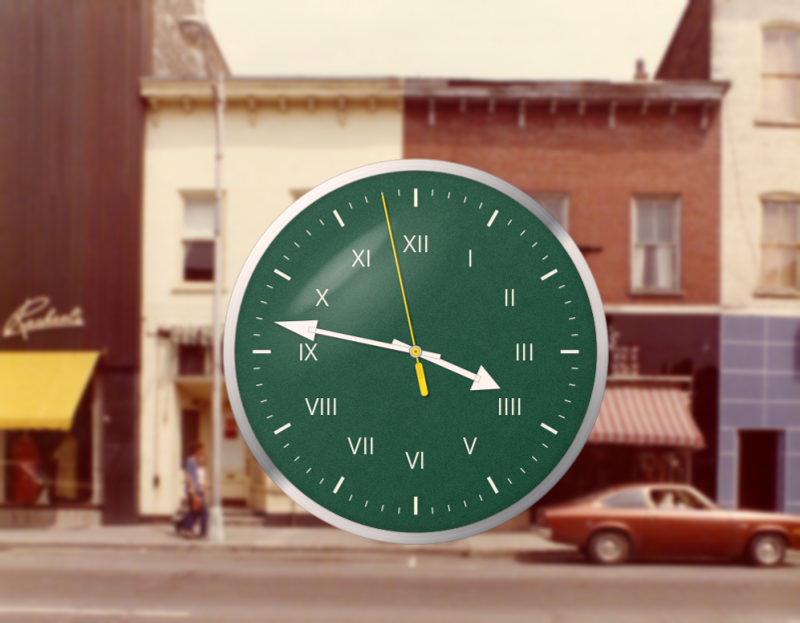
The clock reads **3:46:58**
